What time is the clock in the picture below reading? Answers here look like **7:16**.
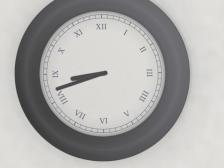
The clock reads **8:42**
